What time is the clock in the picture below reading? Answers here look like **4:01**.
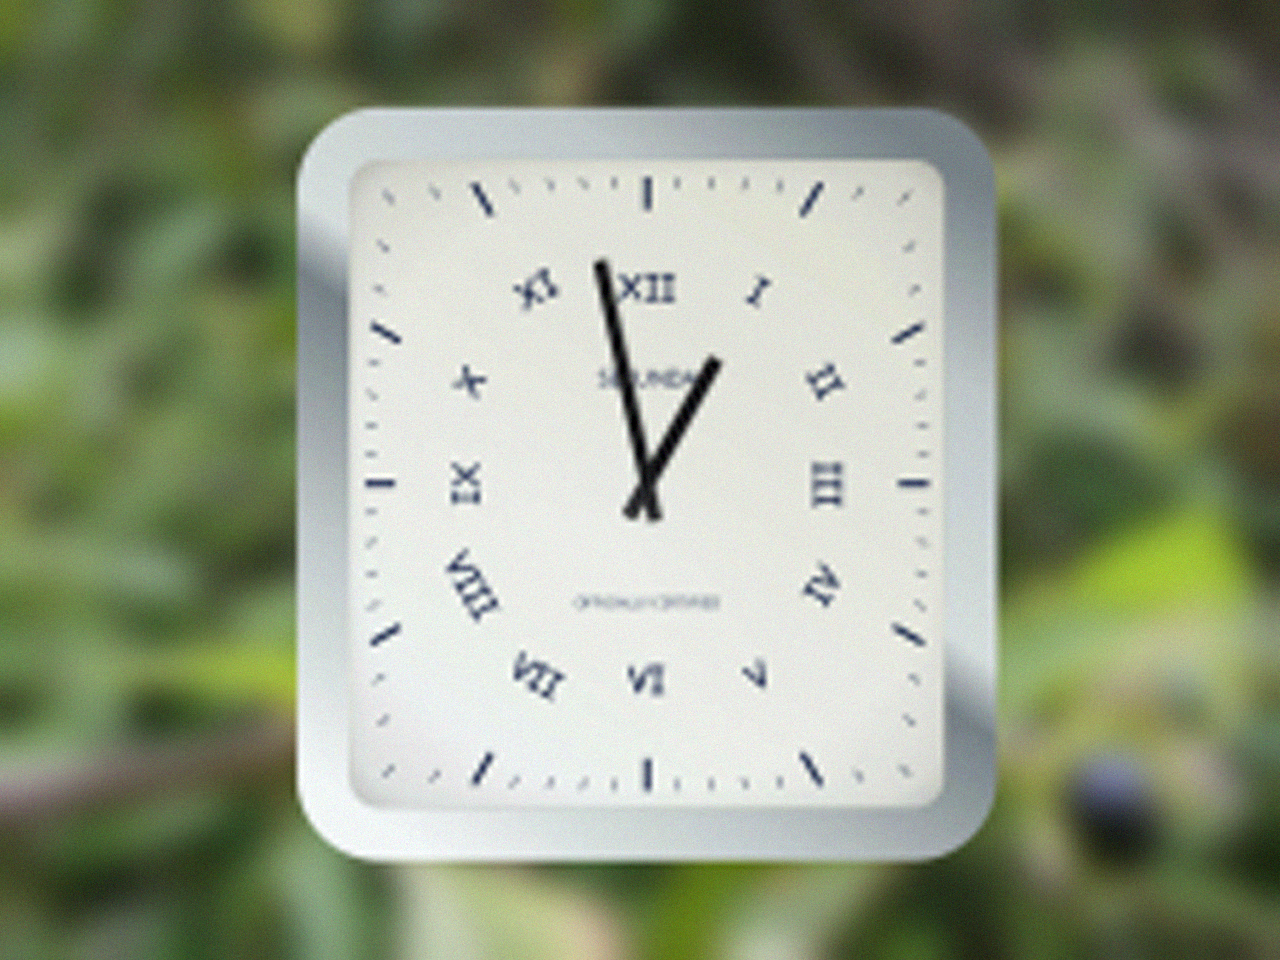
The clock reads **12:58**
